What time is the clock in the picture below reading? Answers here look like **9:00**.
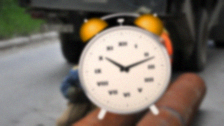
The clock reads **10:12**
